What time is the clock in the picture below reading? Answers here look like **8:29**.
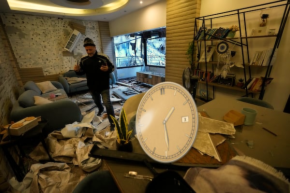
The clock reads **1:29**
